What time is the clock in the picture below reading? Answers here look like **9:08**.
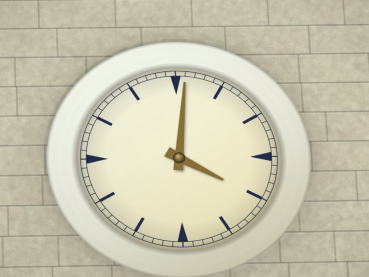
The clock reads **4:01**
